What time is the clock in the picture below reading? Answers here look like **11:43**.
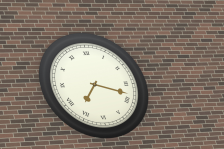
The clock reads **7:18**
